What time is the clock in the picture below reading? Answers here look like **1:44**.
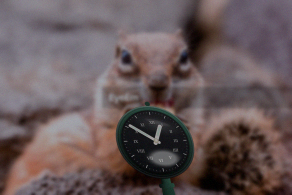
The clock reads **12:51**
